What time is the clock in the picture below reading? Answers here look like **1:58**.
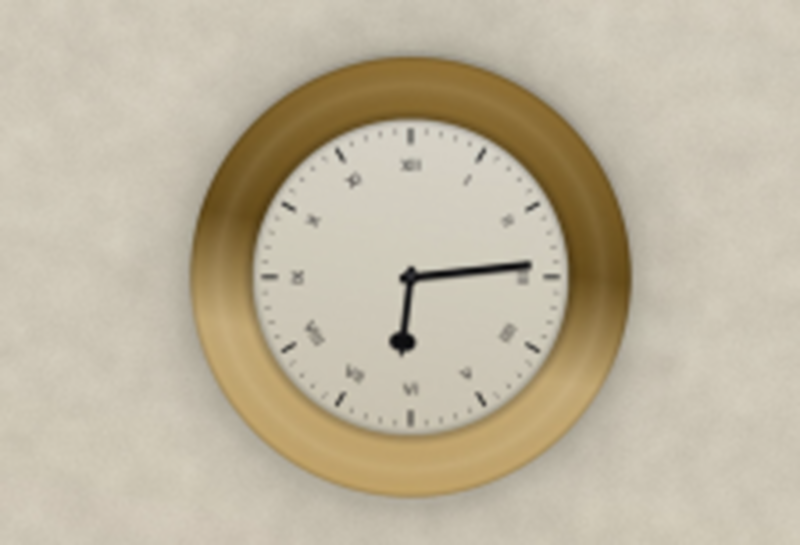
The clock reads **6:14**
